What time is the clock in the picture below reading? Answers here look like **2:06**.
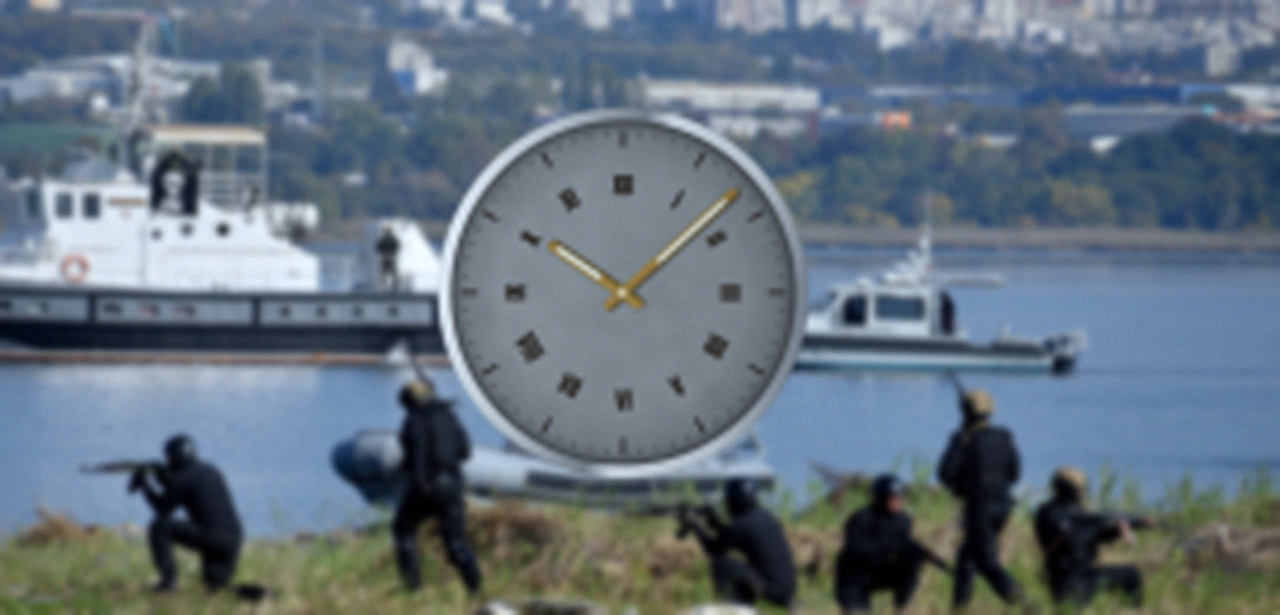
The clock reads **10:08**
